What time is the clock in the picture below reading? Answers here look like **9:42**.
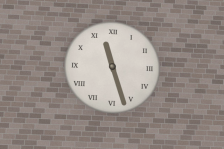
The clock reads **11:27**
